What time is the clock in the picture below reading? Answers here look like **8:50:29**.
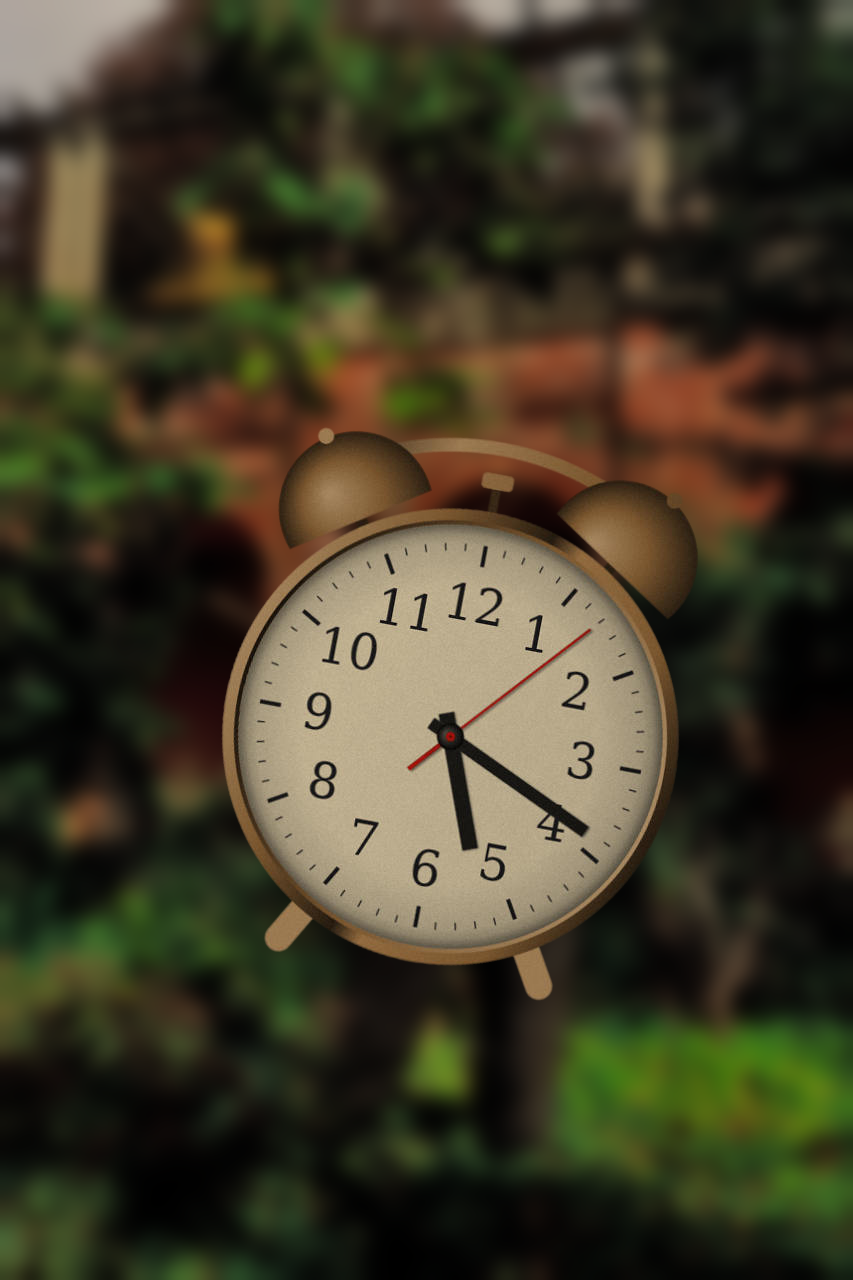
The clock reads **5:19:07**
